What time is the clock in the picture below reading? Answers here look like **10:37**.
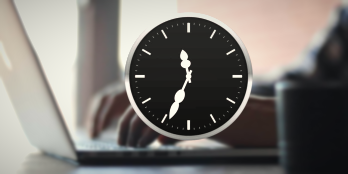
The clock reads **11:34**
